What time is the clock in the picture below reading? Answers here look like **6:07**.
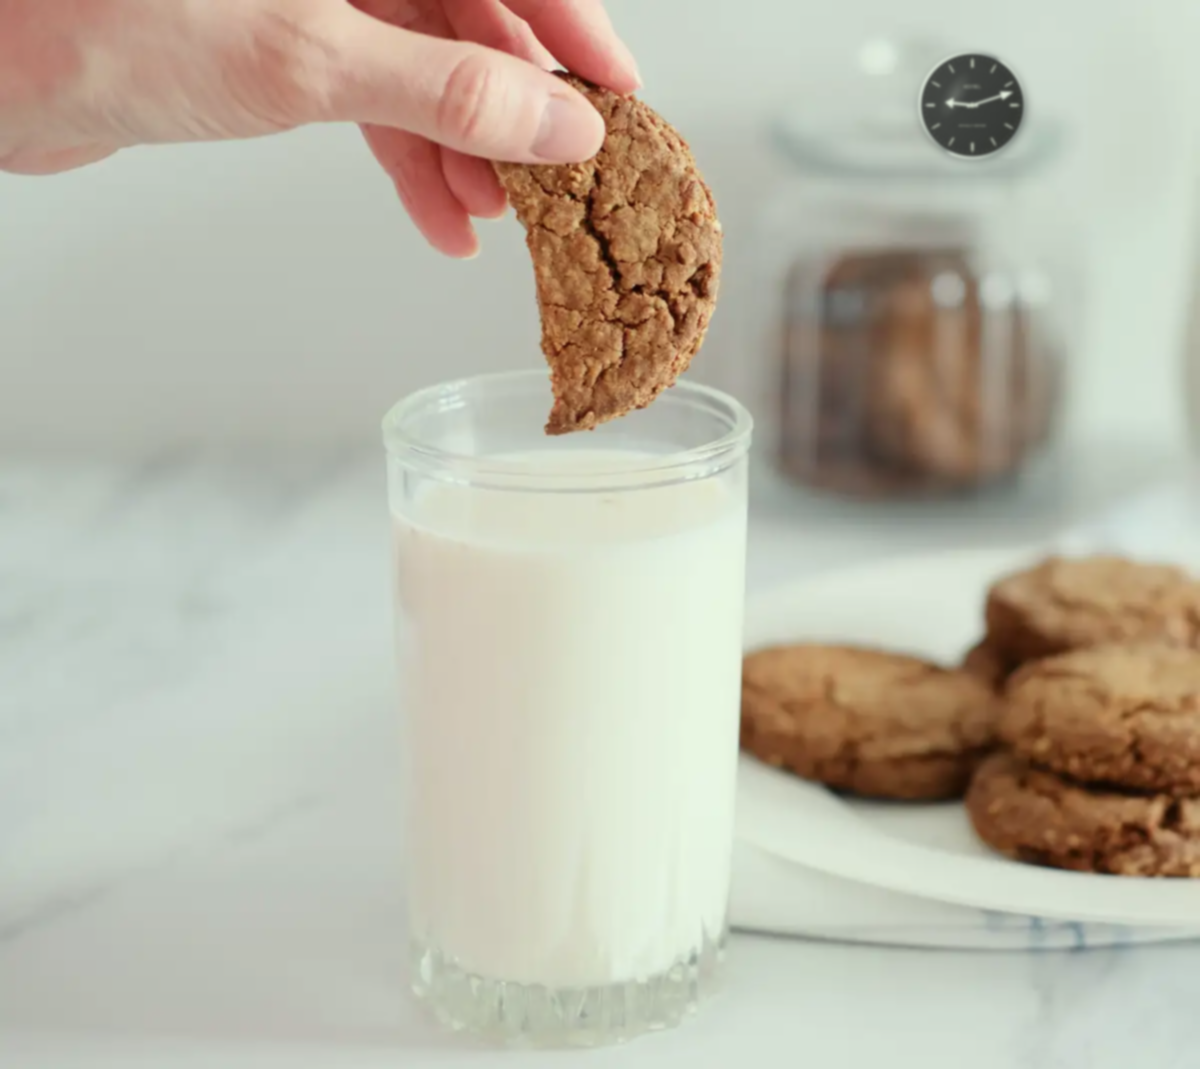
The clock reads **9:12**
